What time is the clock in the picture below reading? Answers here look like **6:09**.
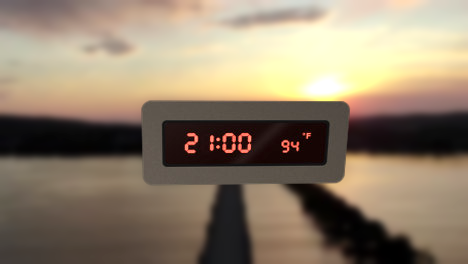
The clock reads **21:00**
